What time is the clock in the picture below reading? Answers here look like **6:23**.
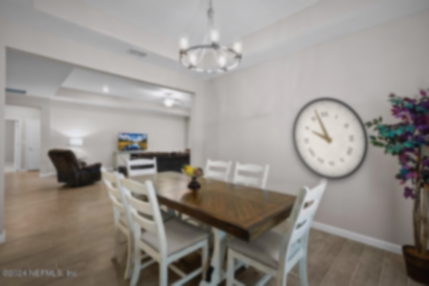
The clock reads **9:57**
